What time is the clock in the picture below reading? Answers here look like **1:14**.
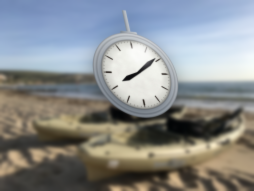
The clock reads **8:09**
